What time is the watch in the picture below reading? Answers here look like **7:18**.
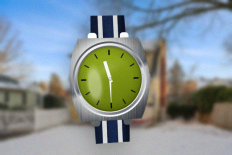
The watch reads **11:30**
